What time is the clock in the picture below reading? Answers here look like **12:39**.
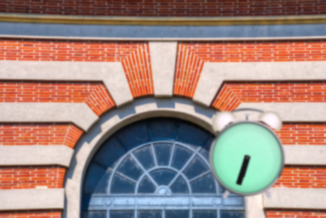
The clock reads **6:33**
